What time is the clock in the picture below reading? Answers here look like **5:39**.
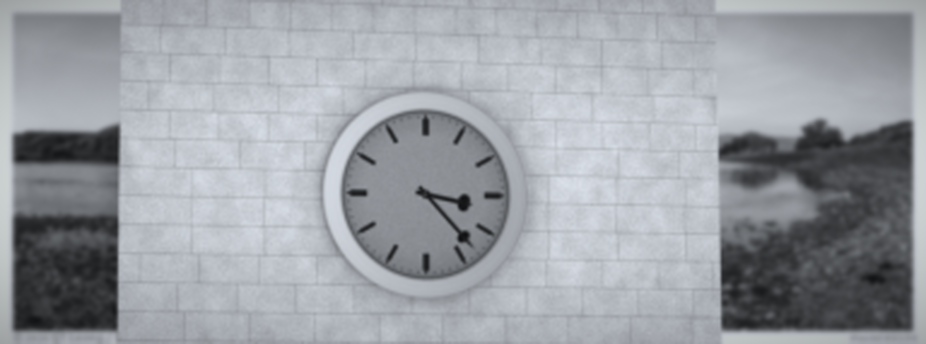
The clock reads **3:23**
